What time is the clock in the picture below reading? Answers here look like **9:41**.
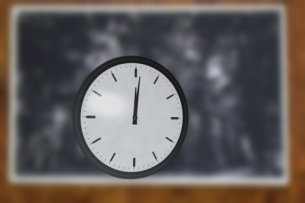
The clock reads **12:01**
